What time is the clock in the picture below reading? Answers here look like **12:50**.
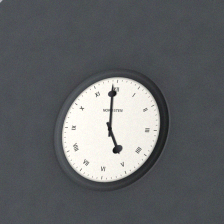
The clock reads **4:59**
